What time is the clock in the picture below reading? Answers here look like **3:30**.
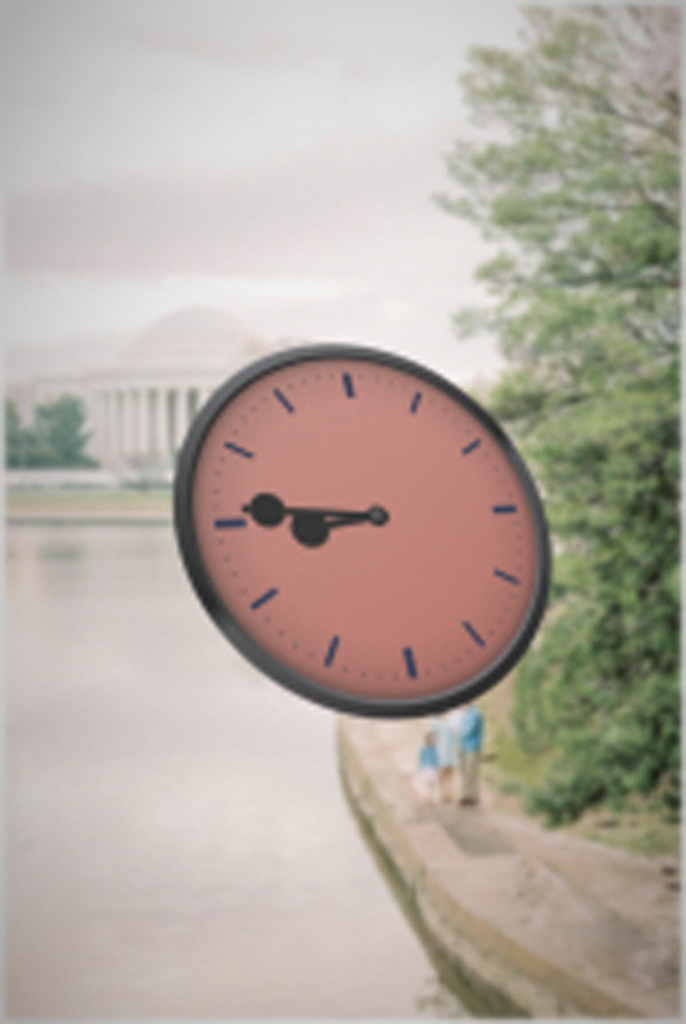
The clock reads **8:46**
